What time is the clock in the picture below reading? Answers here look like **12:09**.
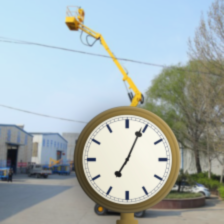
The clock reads **7:04**
